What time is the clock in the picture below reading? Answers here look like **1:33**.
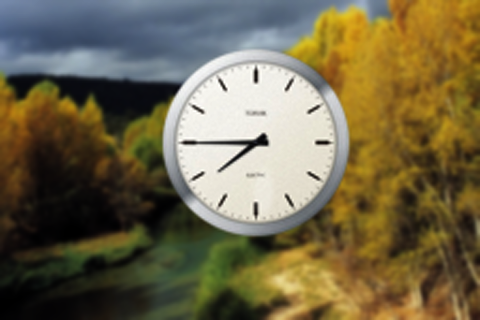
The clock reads **7:45**
